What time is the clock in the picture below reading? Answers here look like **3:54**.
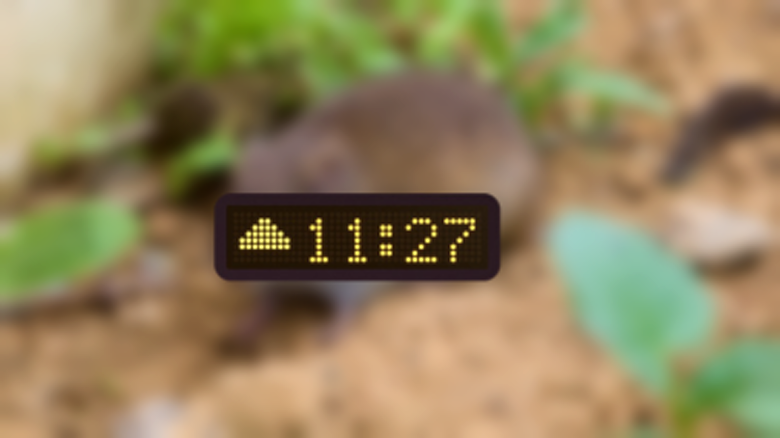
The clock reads **11:27**
